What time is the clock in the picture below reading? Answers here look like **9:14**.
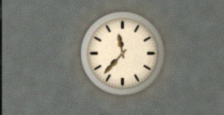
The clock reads **11:37**
